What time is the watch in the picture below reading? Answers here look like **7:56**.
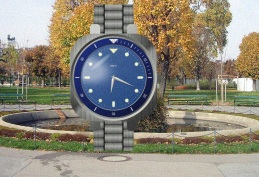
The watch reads **6:19**
